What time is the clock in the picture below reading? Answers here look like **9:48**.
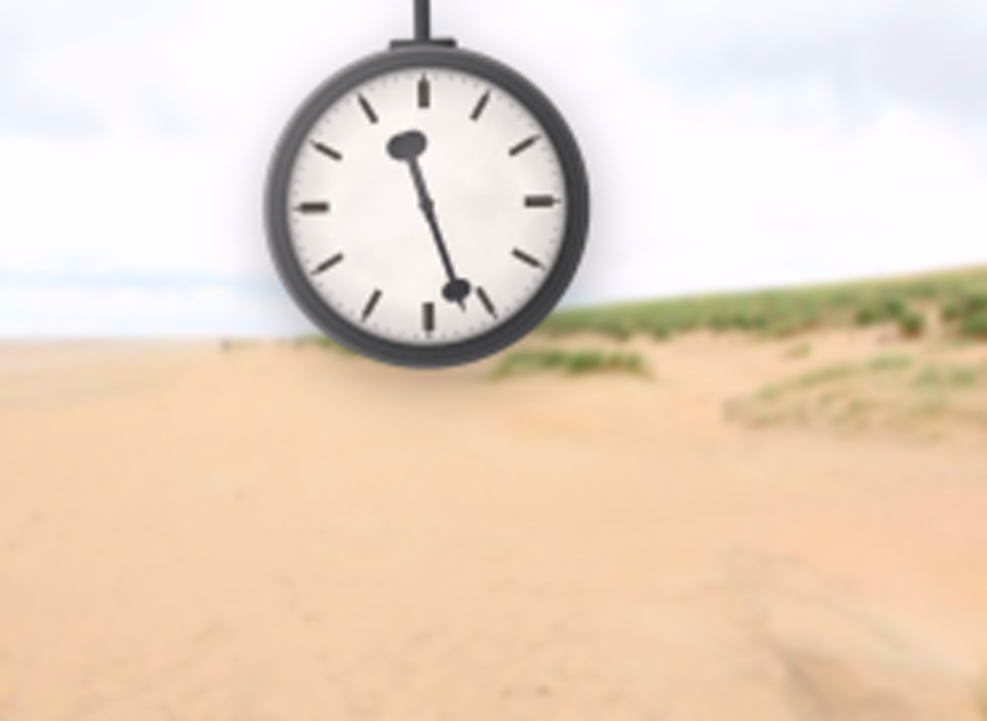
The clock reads **11:27**
